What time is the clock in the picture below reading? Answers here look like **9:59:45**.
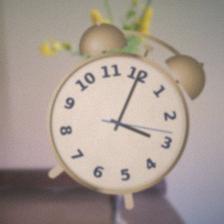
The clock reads **3:00:13**
